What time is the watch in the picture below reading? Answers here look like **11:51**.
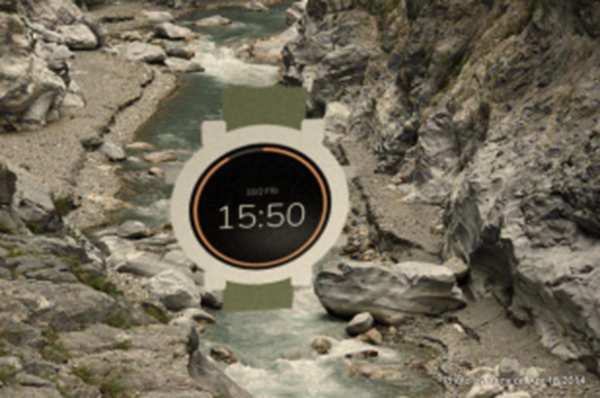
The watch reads **15:50**
